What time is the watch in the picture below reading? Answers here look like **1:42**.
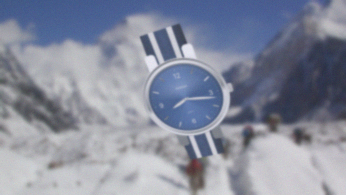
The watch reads **8:17**
